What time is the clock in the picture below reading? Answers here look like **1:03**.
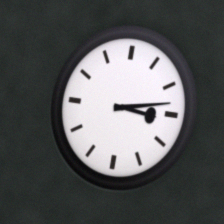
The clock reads **3:13**
